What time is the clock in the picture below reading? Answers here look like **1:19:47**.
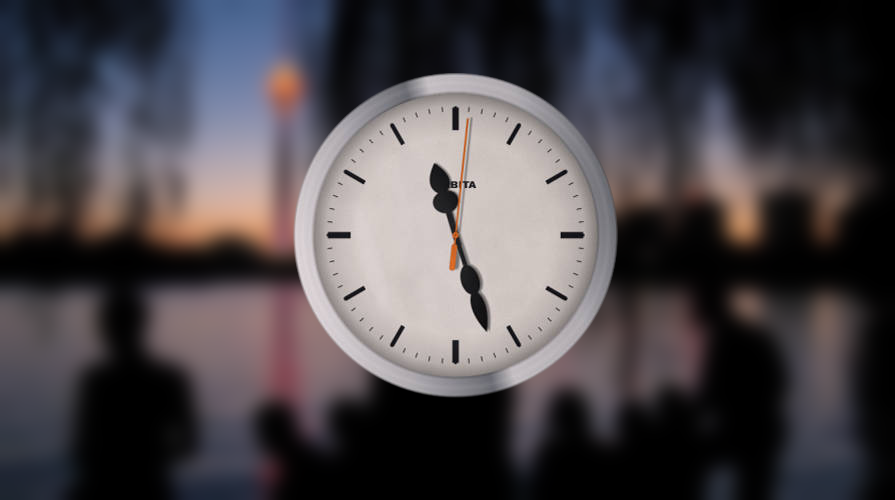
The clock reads **11:27:01**
